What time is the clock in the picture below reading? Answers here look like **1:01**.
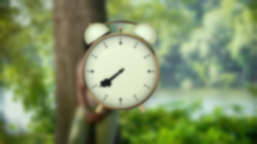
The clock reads **7:39**
